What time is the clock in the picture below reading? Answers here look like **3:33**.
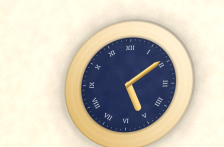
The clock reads **5:09**
